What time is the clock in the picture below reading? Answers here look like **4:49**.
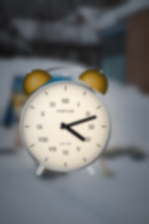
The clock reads **4:12**
